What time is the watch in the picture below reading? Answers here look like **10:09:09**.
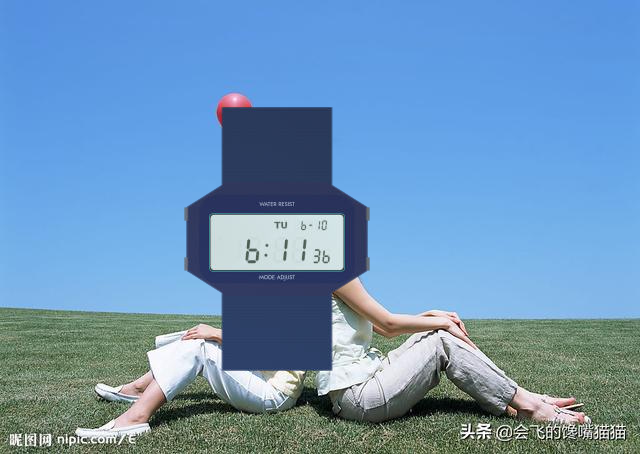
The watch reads **6:11:36**
